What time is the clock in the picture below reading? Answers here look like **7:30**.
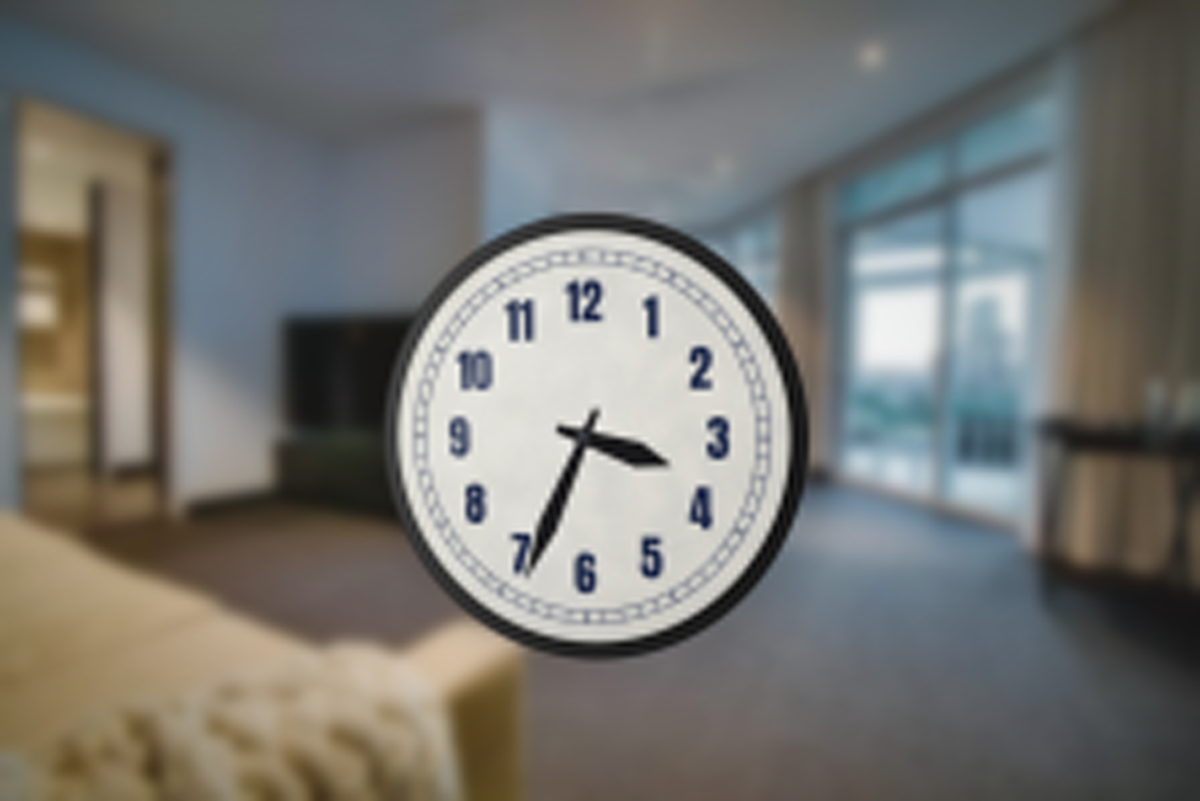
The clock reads **3:34**
